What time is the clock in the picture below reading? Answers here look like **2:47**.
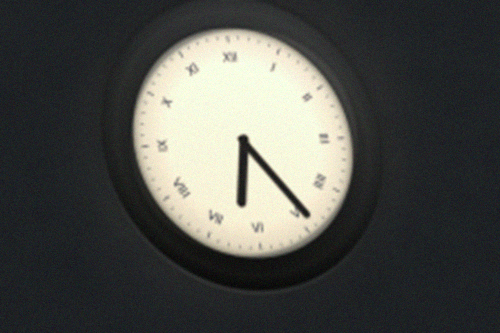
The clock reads **6:24**
